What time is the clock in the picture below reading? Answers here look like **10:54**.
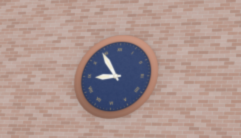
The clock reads **8:54**
